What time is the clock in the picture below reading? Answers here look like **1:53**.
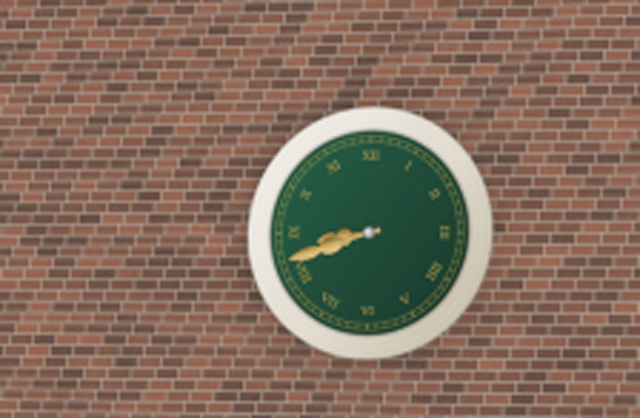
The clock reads **8:42**
